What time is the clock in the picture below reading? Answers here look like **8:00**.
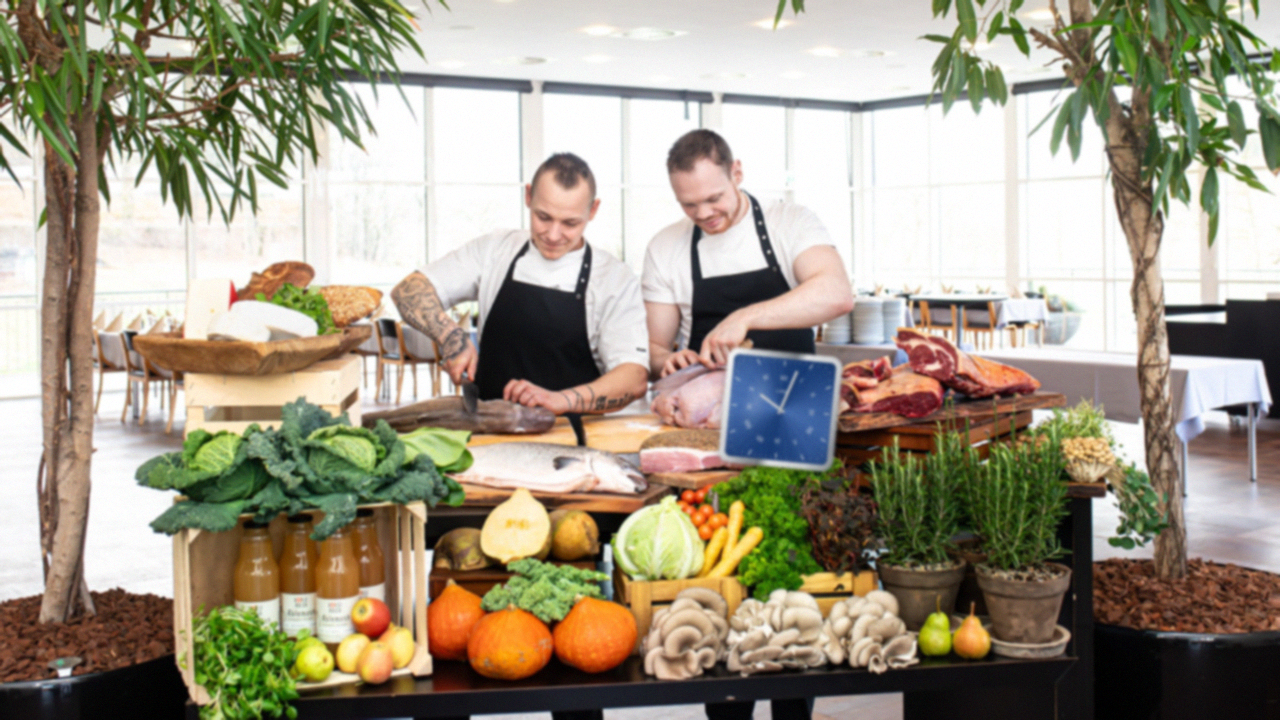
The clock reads **10:03**
